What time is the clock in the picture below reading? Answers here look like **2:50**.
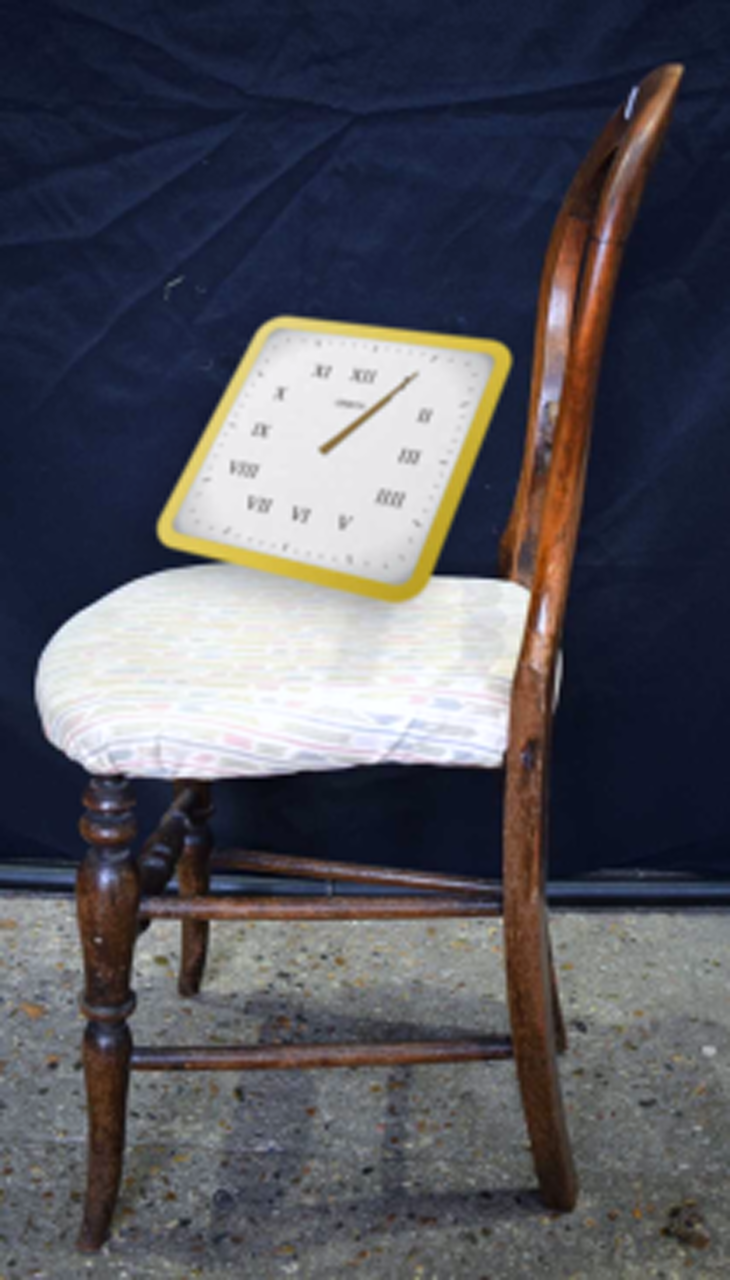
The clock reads **1:05**
